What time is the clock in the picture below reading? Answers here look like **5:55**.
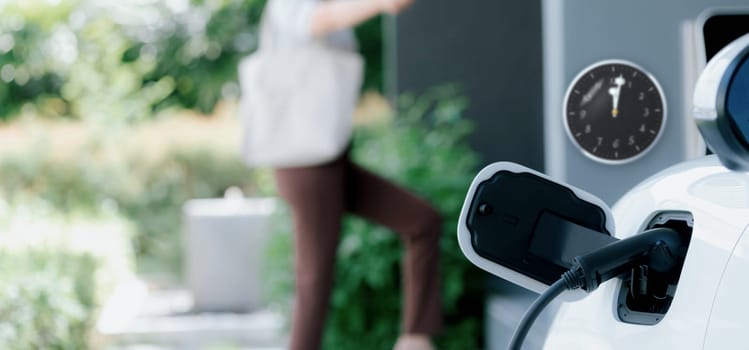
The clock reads **12:02**
